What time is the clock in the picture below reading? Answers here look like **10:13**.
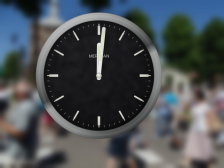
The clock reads **12:01**
